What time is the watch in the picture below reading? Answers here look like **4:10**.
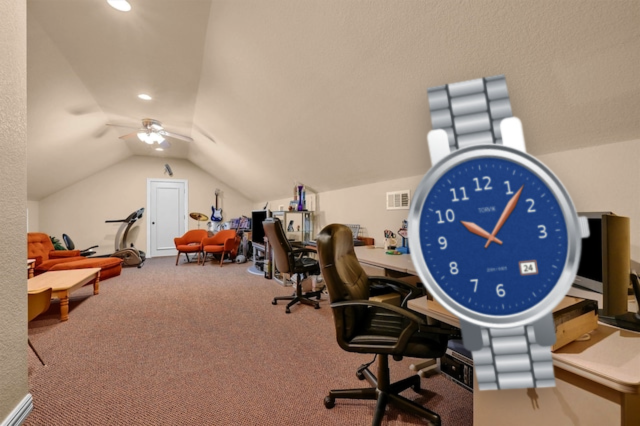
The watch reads **10:07**
